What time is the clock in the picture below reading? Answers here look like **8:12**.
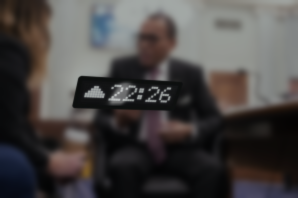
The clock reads **22:26**
